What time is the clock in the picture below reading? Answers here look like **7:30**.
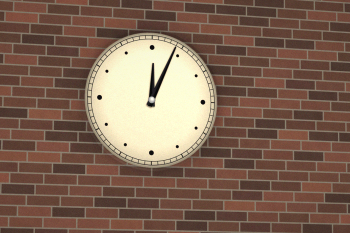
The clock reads **12:04**
